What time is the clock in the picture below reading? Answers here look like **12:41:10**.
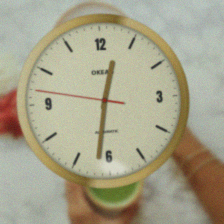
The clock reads **12:31:47**
